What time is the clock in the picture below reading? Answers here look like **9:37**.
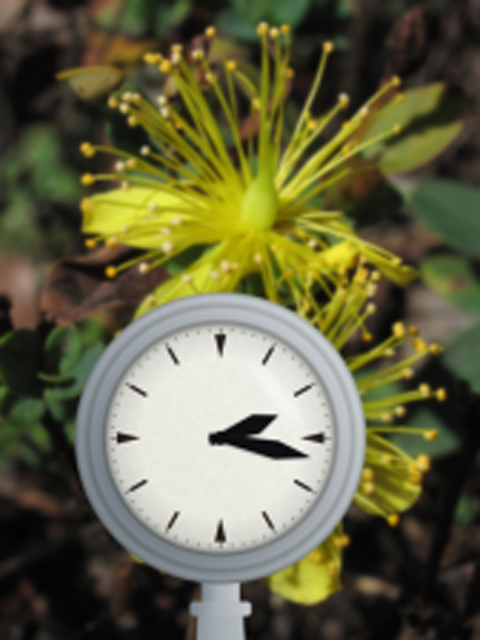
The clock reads **2:17**
